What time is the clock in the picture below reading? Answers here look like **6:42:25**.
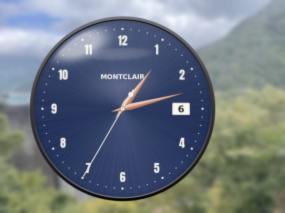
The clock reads **1:12:35**
